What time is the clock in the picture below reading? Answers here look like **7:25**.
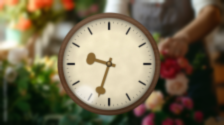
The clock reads **9:33**
